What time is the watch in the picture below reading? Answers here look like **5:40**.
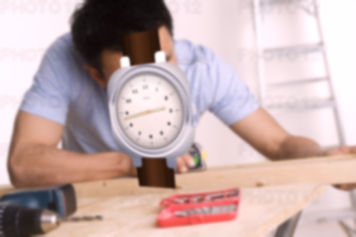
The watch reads **2:43**
